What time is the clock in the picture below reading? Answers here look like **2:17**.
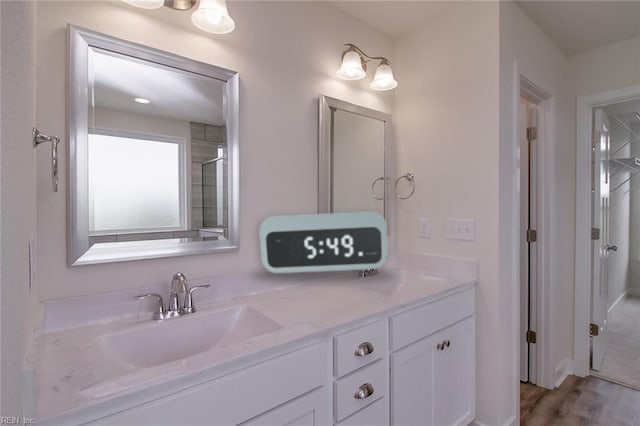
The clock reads **5:49**
